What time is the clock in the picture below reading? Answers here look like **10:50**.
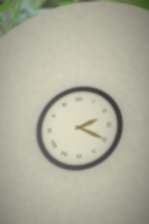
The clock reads **2:20**
